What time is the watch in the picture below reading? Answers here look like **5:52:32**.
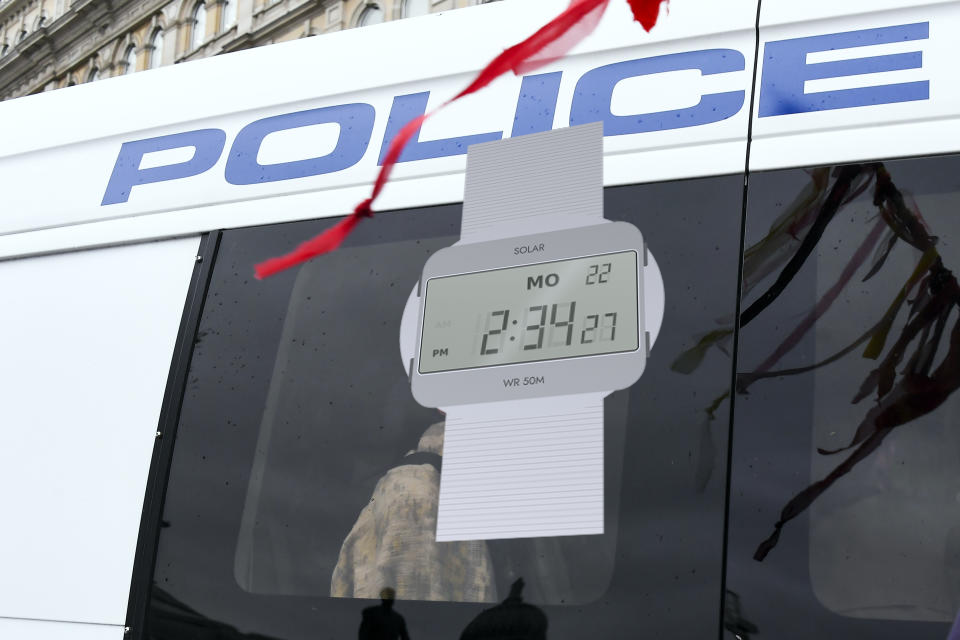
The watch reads **2:34:27**
